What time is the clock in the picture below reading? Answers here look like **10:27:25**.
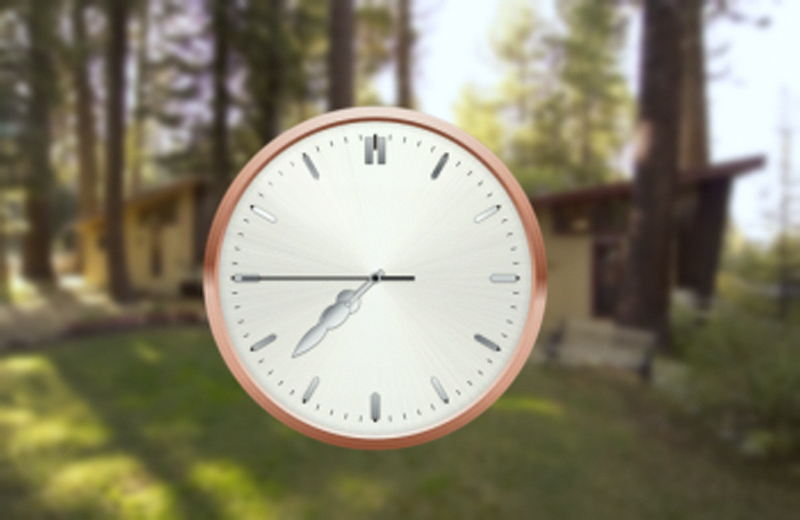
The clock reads **7:37:45**
